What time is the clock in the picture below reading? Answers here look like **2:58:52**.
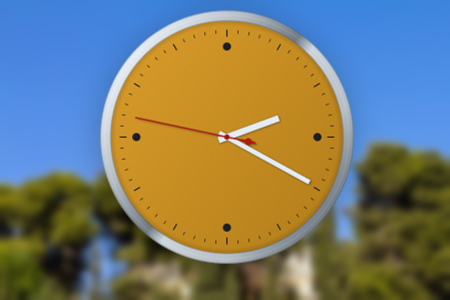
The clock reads **2:19:47**
